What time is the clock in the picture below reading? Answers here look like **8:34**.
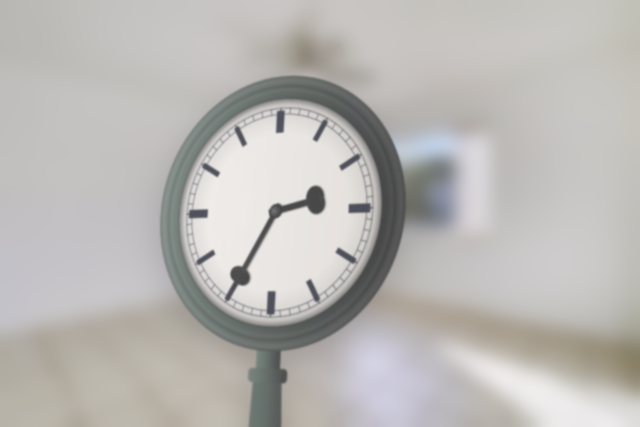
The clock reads **2:35**
